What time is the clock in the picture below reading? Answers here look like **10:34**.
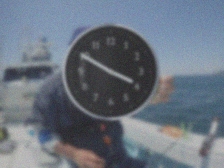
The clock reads **3:50**
